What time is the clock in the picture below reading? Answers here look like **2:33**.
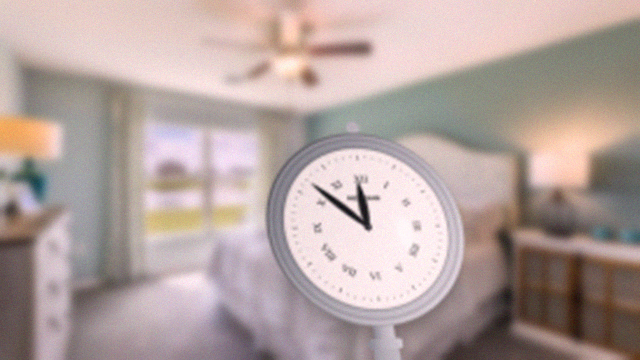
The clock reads **11:52**
